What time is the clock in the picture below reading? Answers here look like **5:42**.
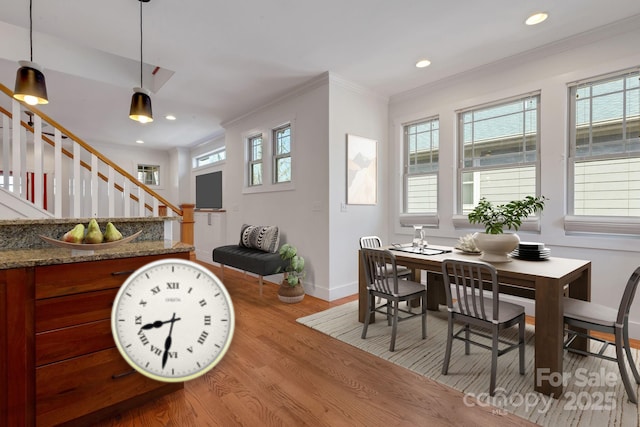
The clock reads **8:32**
